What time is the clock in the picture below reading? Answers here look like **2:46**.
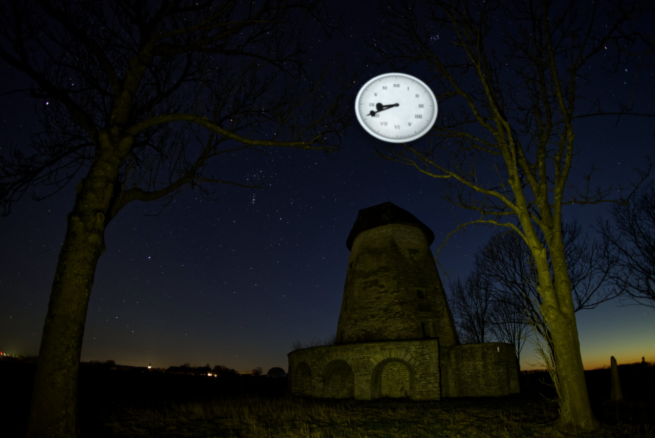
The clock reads **8:41**
